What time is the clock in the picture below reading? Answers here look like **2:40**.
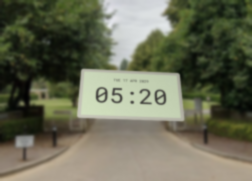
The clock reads **5:20**
